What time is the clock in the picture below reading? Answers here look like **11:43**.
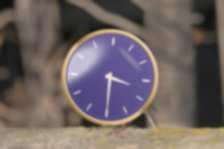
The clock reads **3:30**
